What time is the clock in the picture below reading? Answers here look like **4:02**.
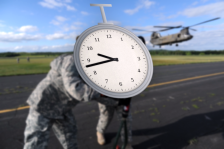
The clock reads **9:43**
